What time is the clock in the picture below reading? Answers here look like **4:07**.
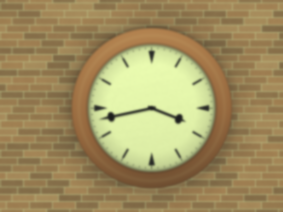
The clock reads **3:43**
